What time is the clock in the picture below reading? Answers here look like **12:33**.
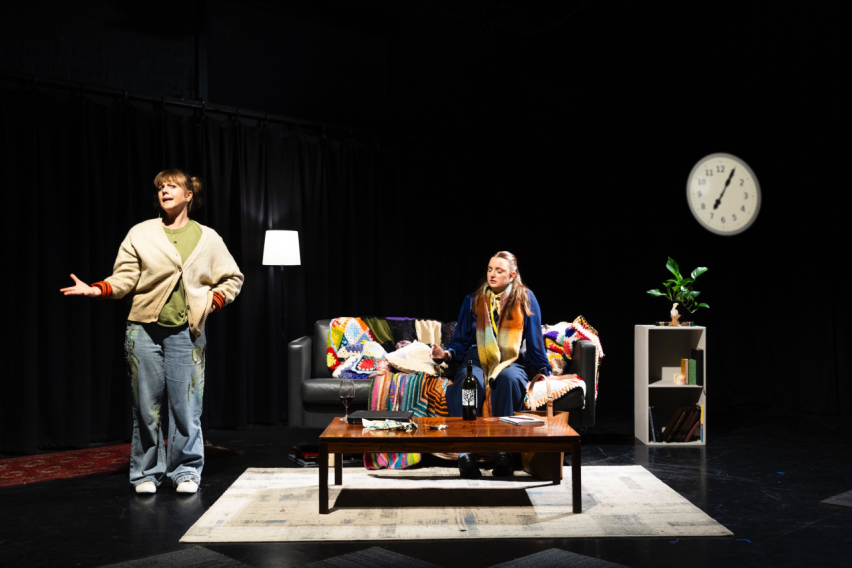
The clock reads **7:05**
